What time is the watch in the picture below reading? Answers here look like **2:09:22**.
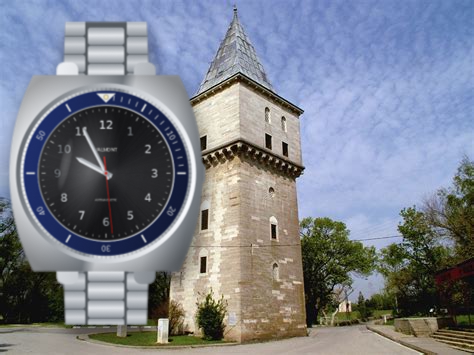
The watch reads **9:55:29**
